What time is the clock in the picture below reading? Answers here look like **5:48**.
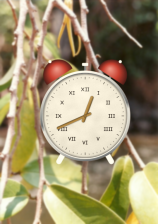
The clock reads **12:41**
